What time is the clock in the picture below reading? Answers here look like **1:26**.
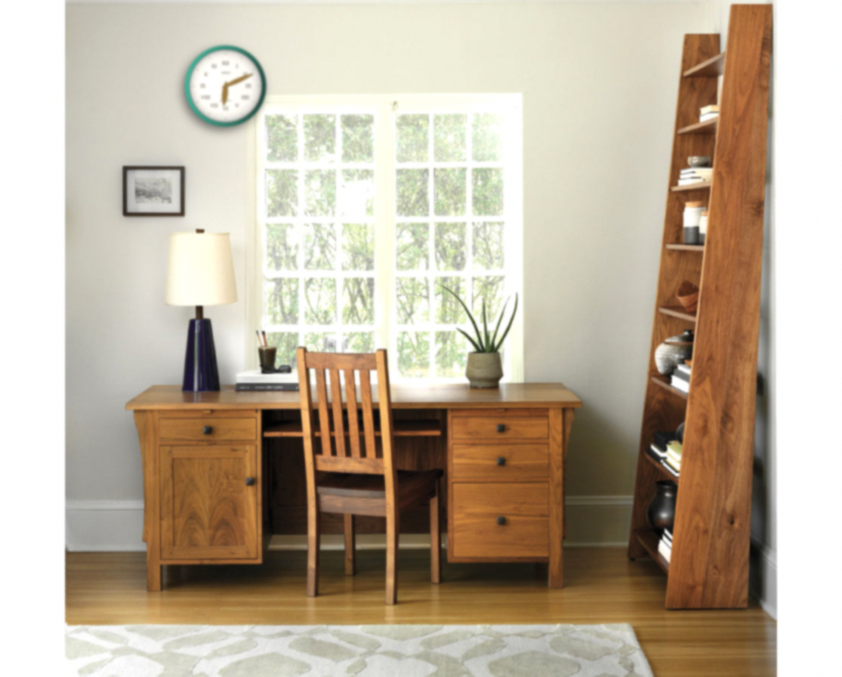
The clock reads **6:11**
